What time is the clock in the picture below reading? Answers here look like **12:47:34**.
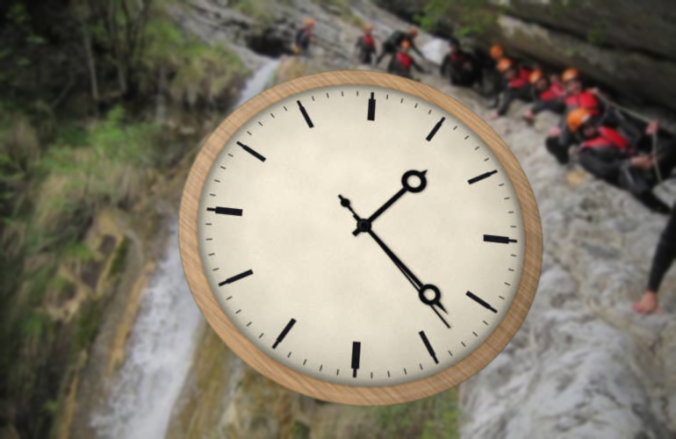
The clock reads **1:22:23**
